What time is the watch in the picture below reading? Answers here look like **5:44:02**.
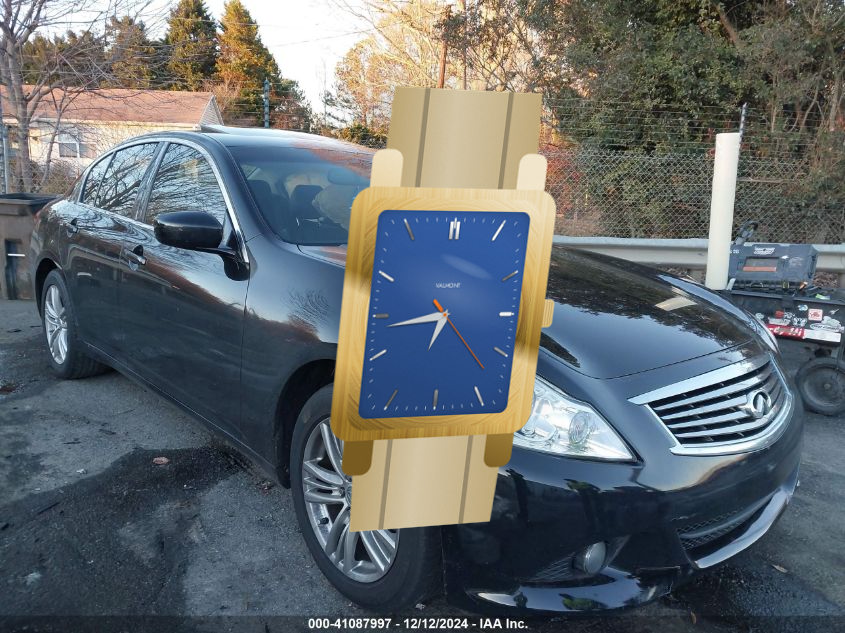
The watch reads **6:43:23**
